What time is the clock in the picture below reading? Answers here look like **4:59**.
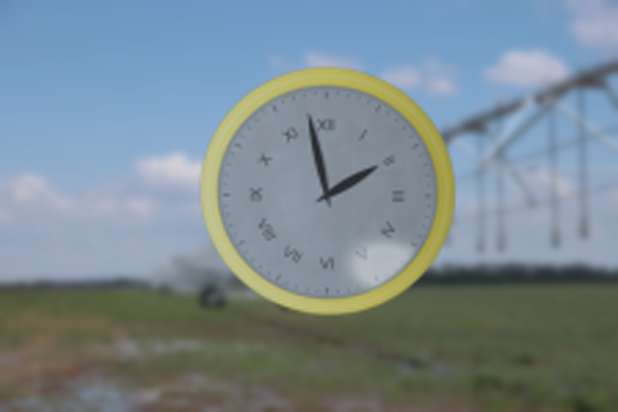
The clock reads **1:58**
